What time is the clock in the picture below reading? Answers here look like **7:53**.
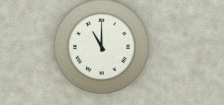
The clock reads **11:00**
